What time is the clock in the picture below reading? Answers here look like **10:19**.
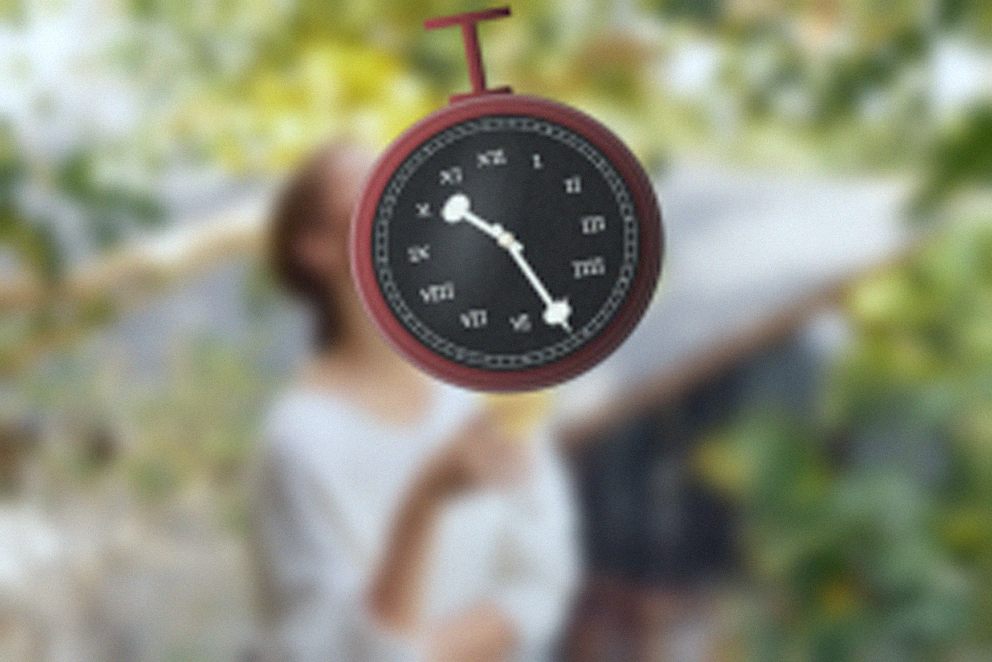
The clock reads **10:26**
